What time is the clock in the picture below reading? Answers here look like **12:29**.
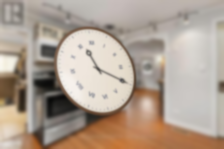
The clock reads **11:20**
